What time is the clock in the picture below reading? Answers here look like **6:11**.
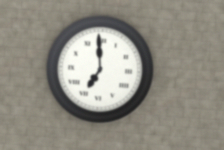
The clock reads **6:59**
